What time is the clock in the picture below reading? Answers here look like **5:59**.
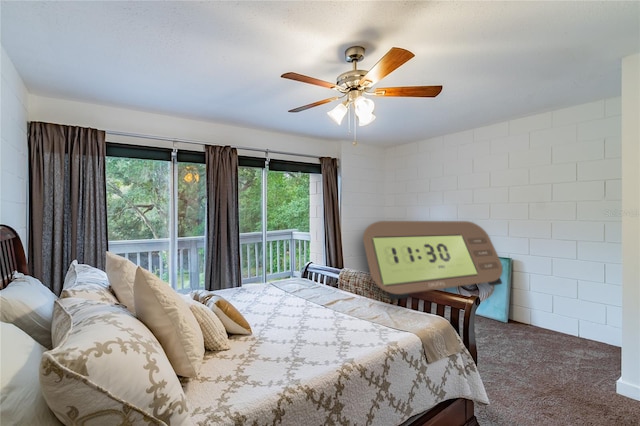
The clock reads **11:30**
